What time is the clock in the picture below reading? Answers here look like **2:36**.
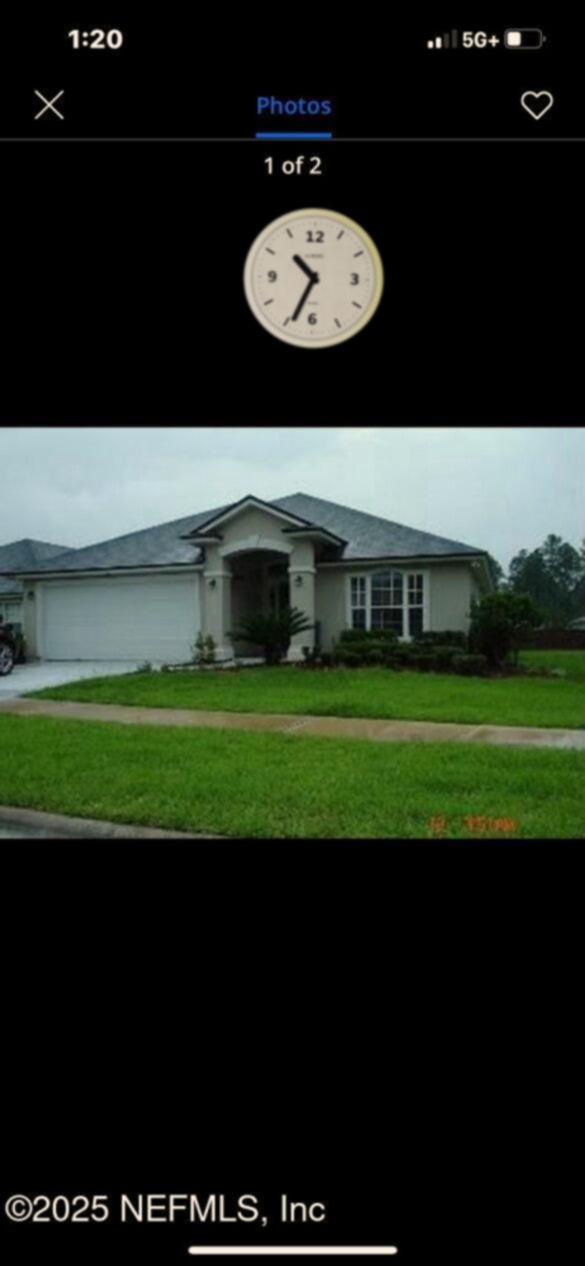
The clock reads **10:34**
